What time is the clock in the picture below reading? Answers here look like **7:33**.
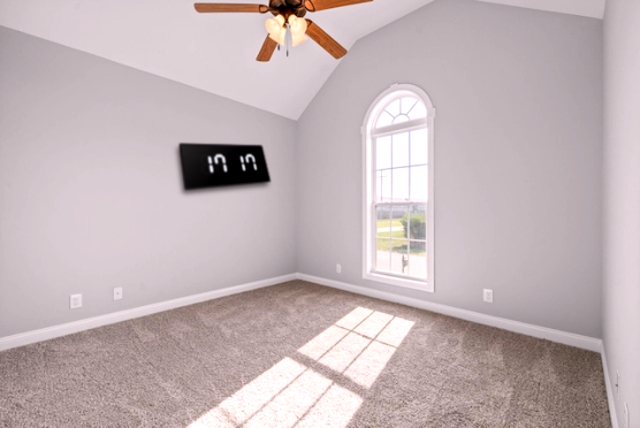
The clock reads **17:17**
